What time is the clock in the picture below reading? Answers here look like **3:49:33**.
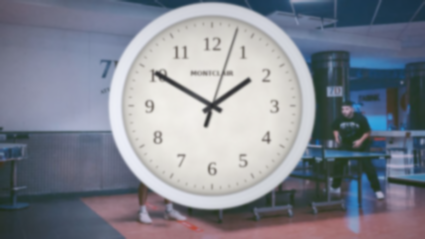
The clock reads **1:50:03**
